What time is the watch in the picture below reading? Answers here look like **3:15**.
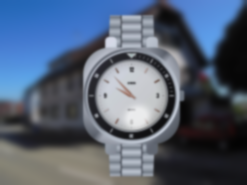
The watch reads **9:53**
